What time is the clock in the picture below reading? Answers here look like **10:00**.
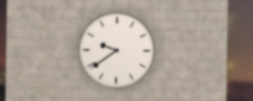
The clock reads **9:39**
